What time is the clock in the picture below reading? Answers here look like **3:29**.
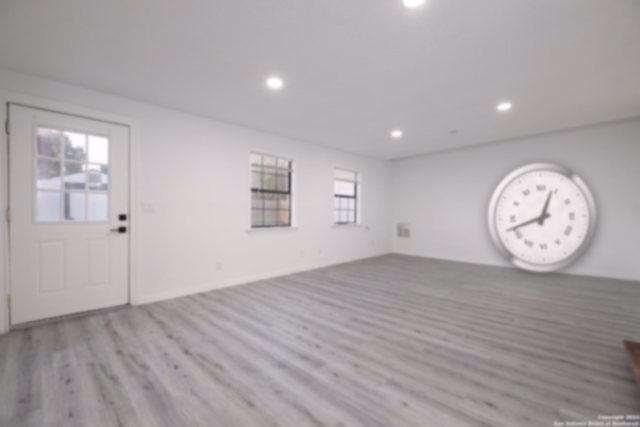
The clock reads **12:42**
